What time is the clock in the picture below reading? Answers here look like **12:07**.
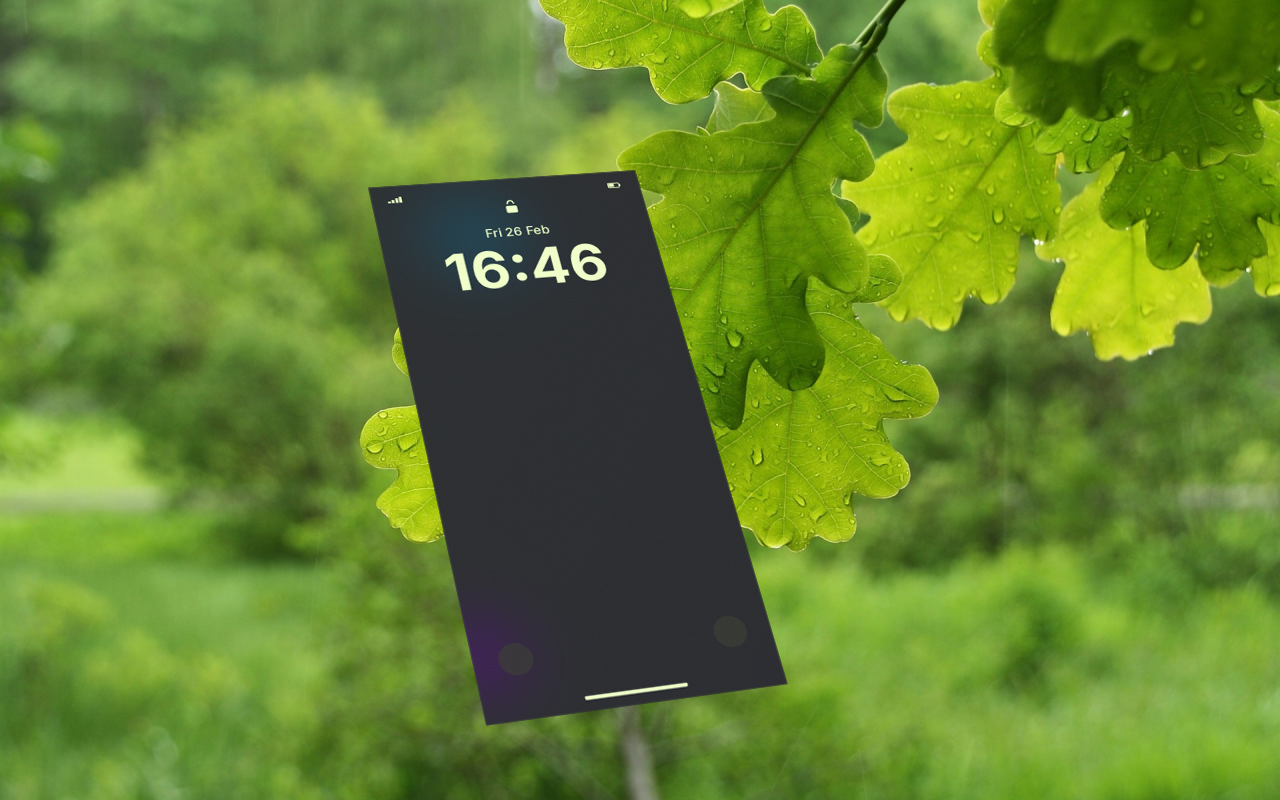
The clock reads **16:46**
